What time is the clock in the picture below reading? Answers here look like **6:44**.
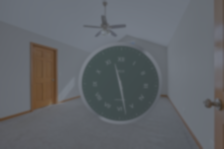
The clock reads **11:28**
